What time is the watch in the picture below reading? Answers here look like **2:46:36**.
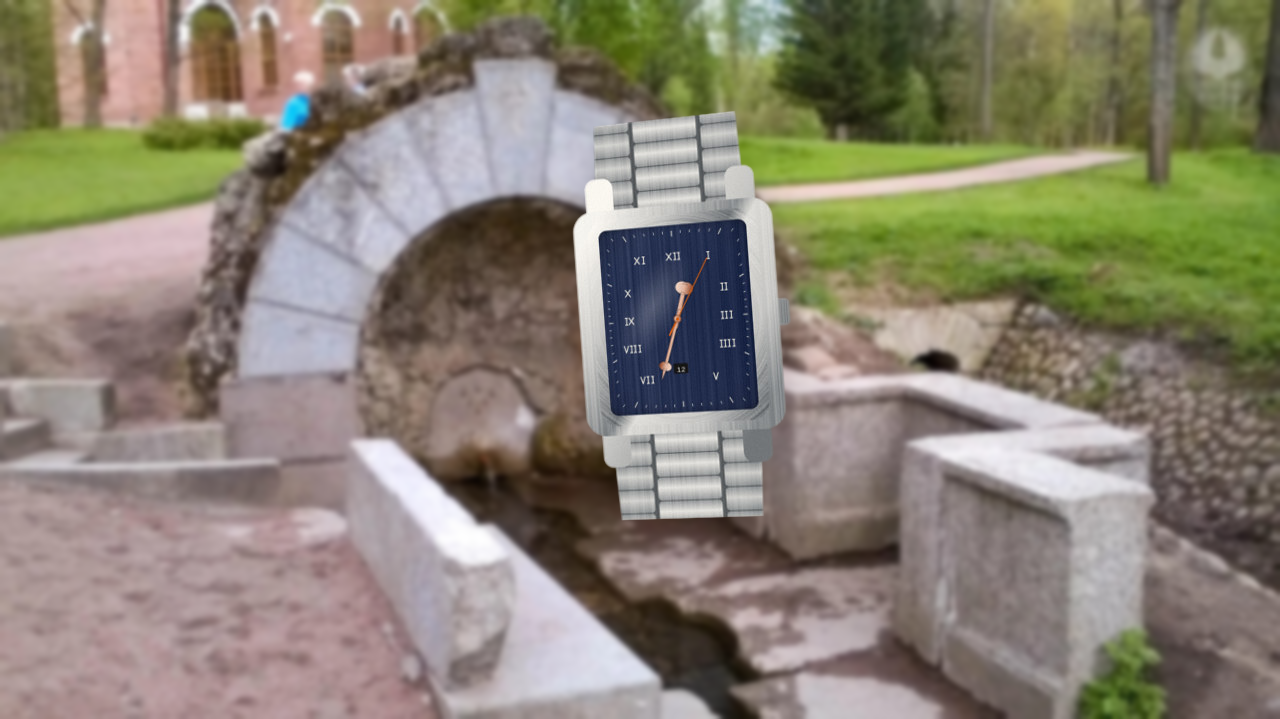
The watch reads **12:33:05**
